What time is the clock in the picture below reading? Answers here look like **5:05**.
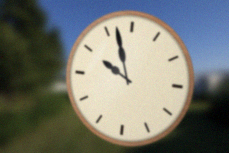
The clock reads **9:57**
